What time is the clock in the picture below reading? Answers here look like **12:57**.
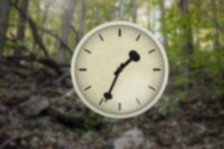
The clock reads **1:34**
